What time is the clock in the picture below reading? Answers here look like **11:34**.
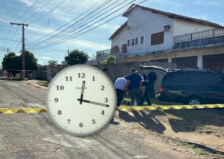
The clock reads **12:17**
